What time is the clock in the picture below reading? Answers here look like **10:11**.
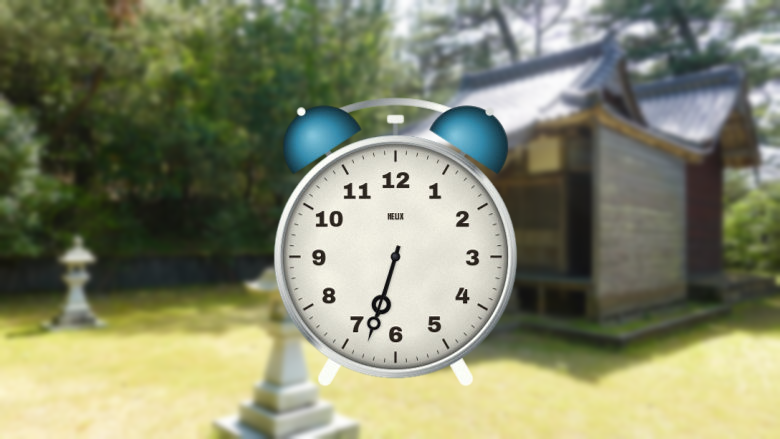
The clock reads **6:33**
